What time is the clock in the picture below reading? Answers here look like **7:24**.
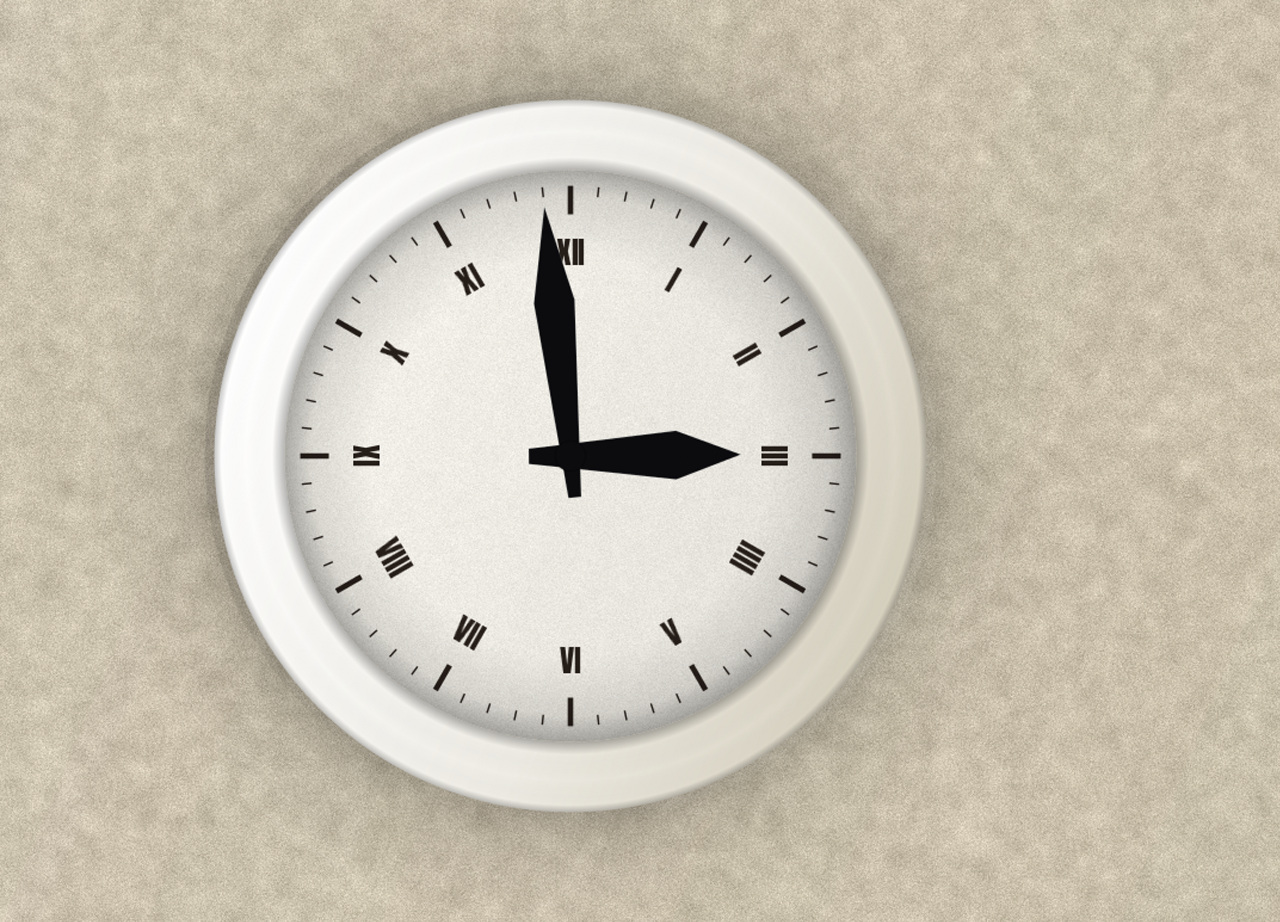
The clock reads **2:59**
